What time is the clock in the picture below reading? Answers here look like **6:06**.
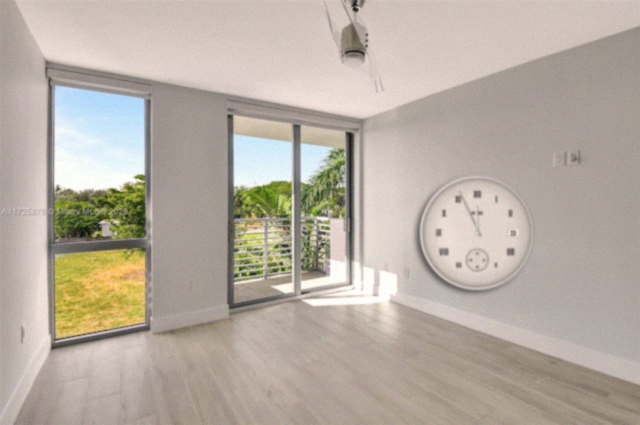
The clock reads **11:56**
